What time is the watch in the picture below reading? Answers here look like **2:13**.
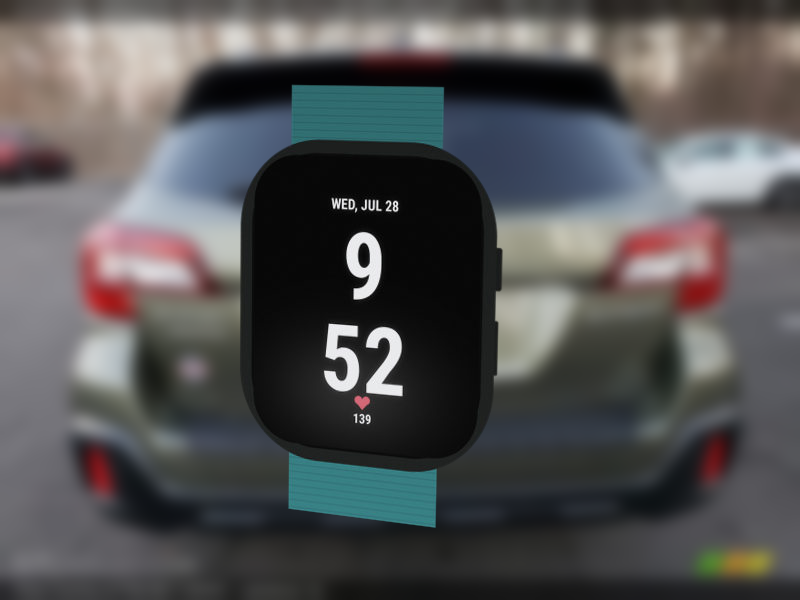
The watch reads **9:52**
